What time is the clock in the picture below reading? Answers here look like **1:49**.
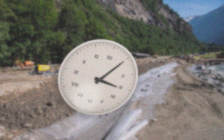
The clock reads **3:05**
